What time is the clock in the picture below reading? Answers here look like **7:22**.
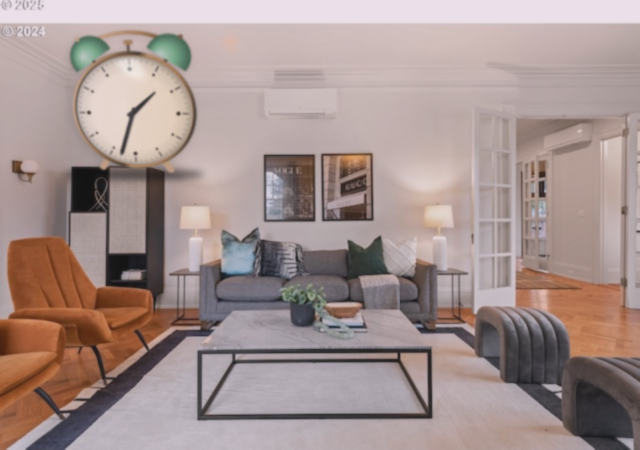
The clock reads **1:33**
